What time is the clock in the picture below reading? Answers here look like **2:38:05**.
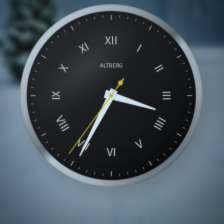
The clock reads **3:34:36**
